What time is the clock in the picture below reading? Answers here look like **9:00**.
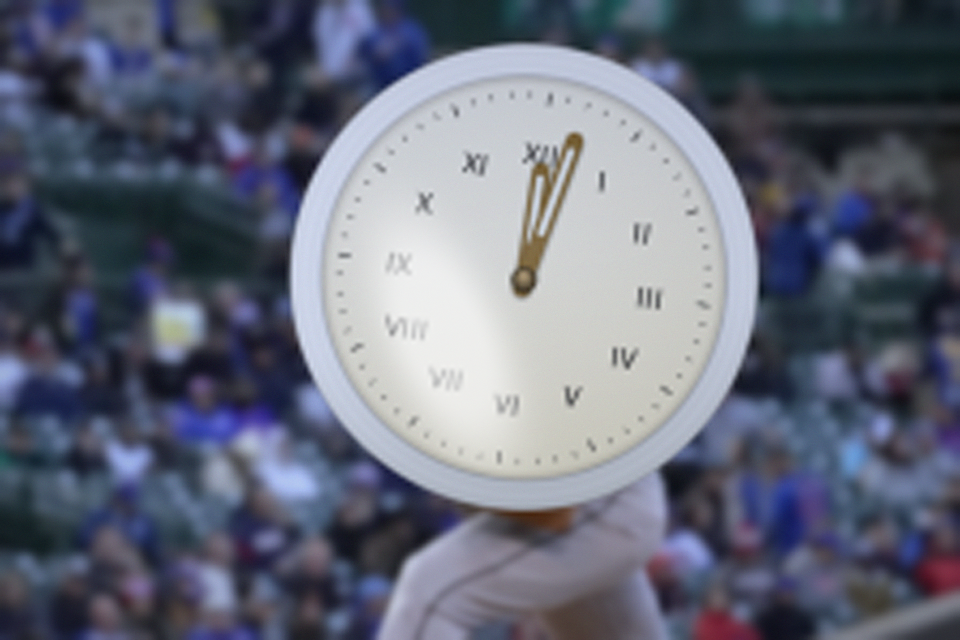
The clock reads **12:02**
